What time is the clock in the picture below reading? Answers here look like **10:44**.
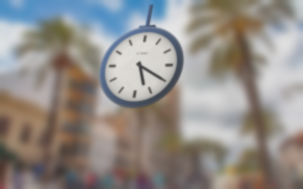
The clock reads **5:20**
